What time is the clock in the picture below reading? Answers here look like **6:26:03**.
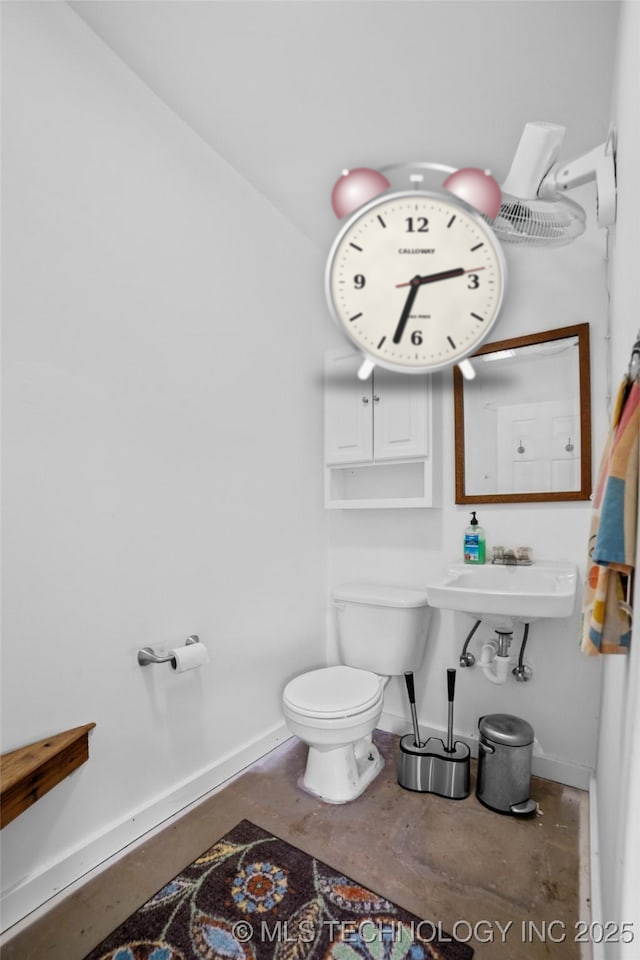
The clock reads **2:33:13**
